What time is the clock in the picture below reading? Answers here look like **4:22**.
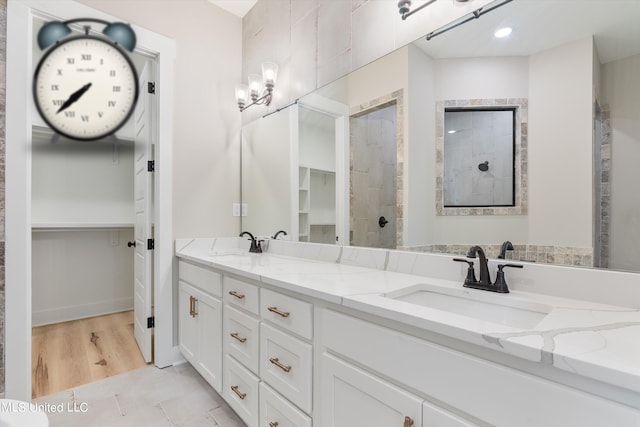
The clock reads **7:38**
